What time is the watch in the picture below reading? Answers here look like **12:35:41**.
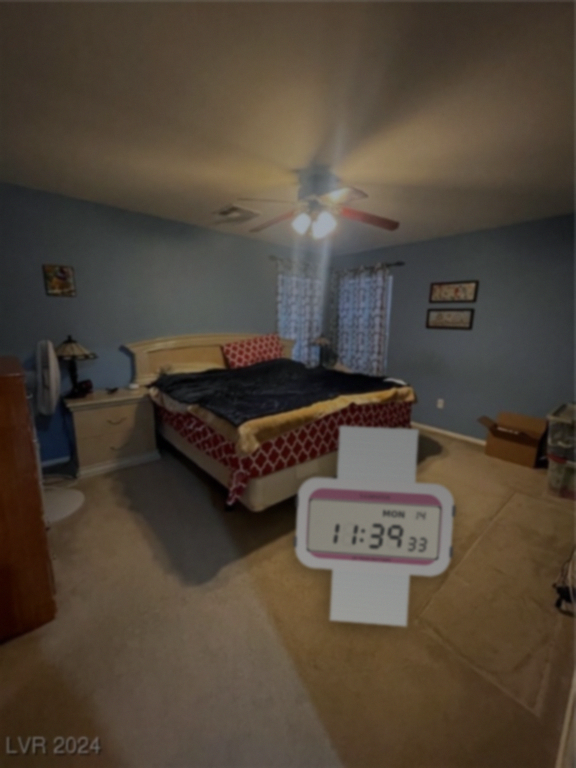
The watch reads **11:39:33**
